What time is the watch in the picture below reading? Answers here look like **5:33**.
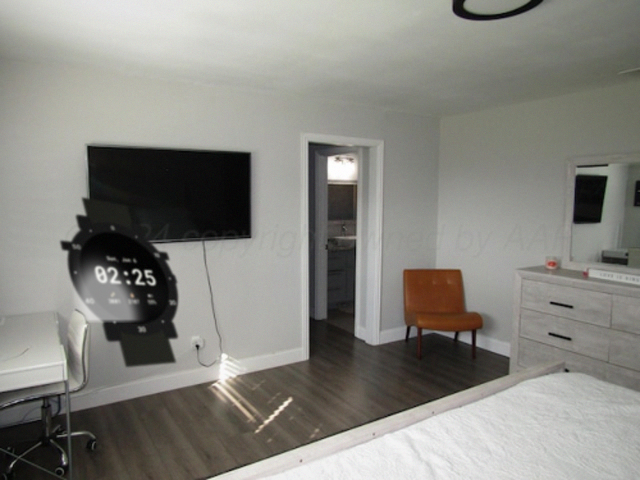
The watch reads **2:25**
